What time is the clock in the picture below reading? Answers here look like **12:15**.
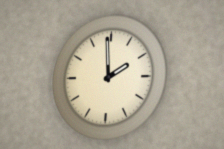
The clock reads **1:59**
